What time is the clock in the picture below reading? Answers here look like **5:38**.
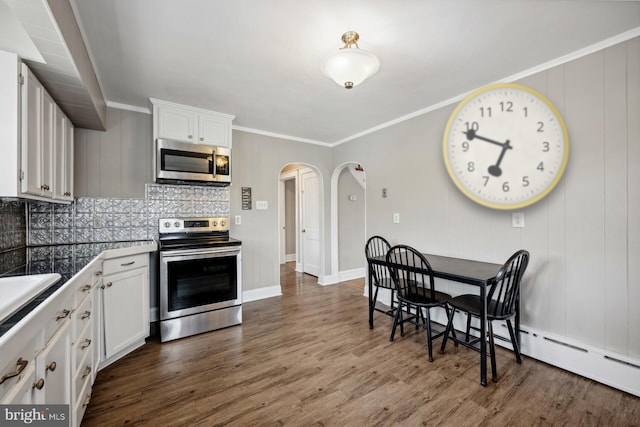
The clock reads **6:48**
